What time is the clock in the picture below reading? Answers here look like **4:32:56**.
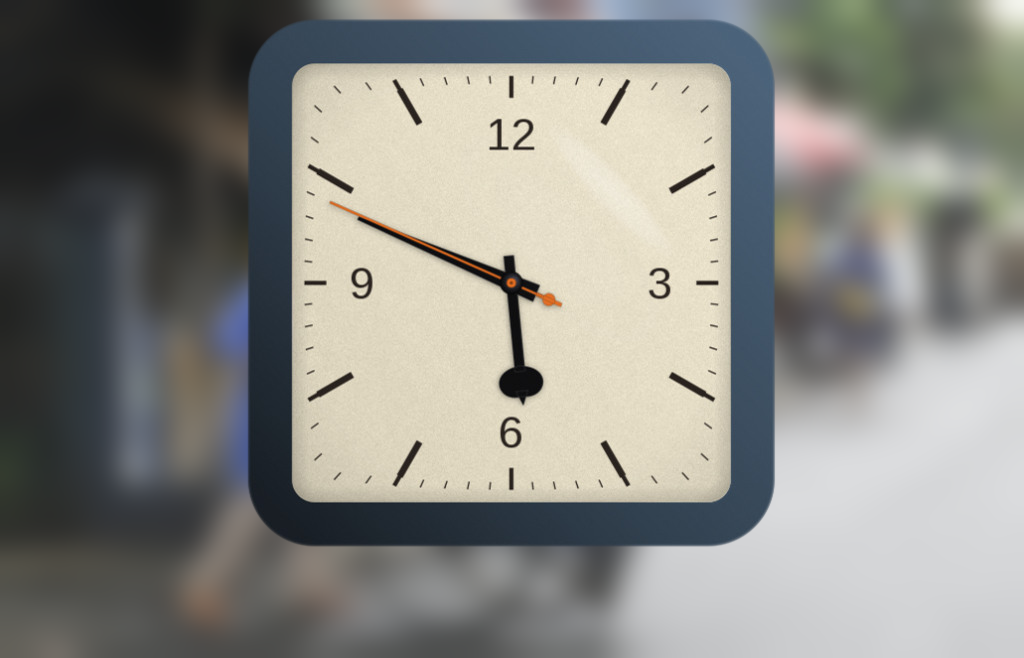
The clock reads **5:48:49**
